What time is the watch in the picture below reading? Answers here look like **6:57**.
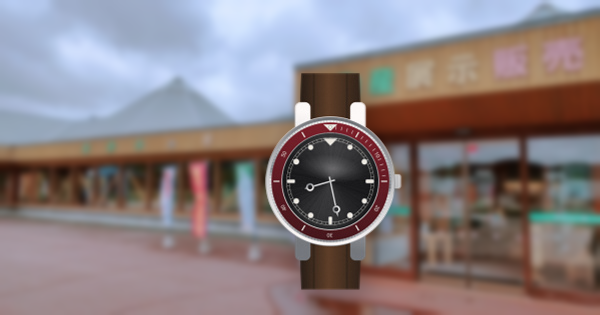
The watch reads **8:28**
